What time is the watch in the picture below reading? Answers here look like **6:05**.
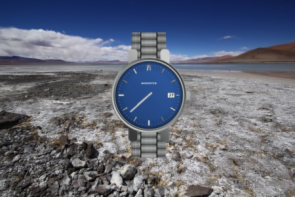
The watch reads **7:38**
